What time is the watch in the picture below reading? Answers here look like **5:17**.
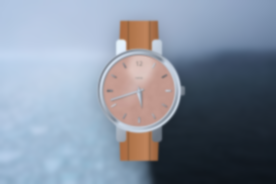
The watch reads **5:42**
